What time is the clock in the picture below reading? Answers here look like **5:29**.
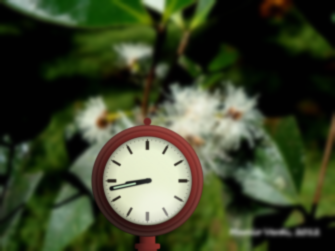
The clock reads **8:43**
